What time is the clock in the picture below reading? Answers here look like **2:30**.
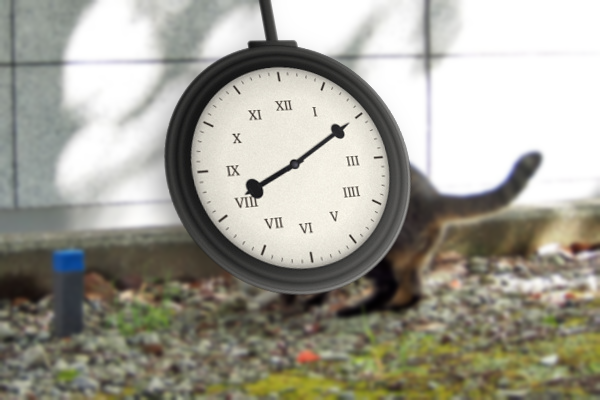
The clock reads **8:10**
